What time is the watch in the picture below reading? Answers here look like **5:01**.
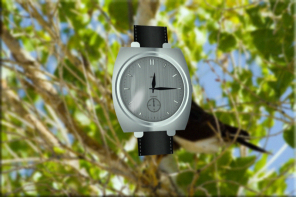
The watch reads **12:15**
